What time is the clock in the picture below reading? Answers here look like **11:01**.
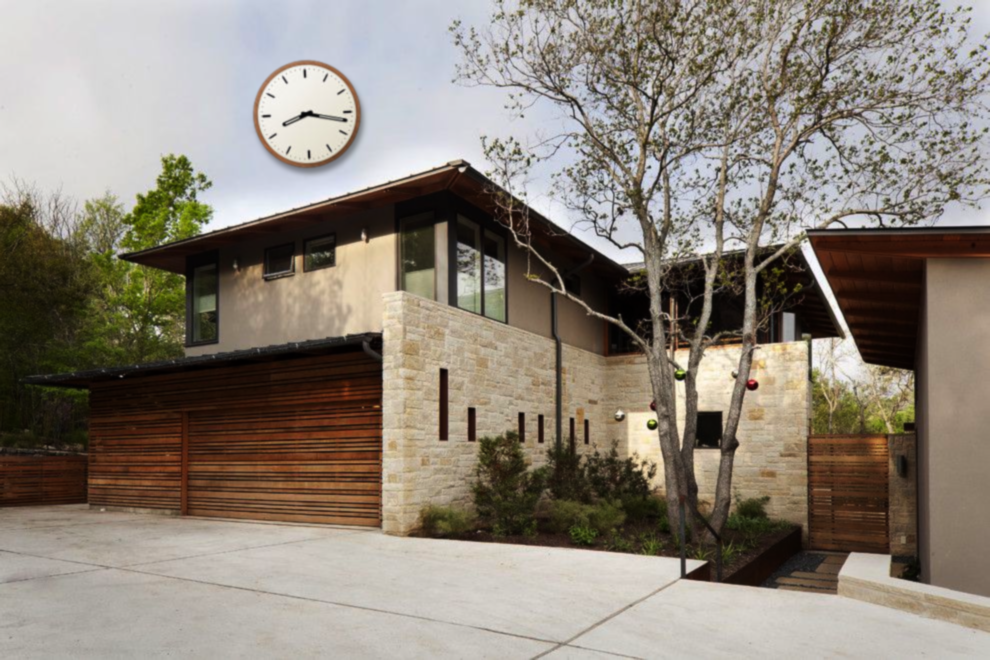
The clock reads **8:17**
